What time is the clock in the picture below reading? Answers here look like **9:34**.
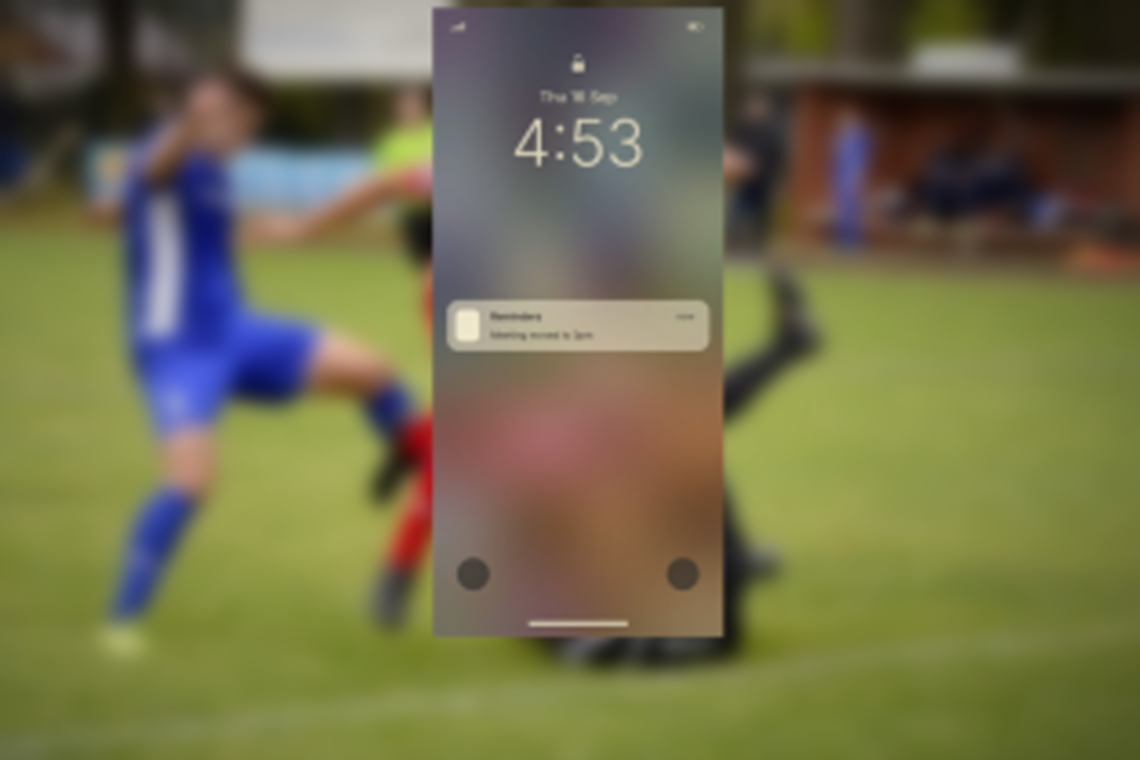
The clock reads **4:53**
